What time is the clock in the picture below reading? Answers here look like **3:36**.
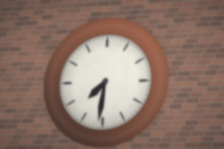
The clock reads **7:31**
